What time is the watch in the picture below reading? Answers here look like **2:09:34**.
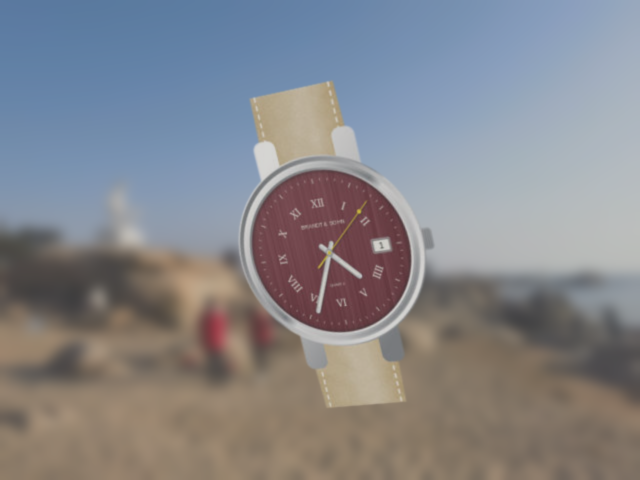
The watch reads **4:34:08**
